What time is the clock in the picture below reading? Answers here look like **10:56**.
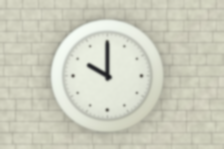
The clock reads **10:00**
